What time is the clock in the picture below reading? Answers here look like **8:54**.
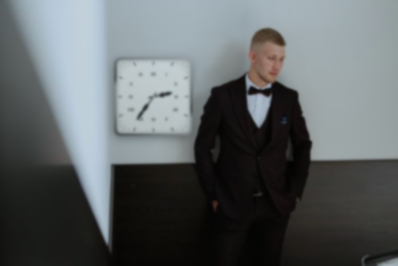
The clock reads **2:36**
